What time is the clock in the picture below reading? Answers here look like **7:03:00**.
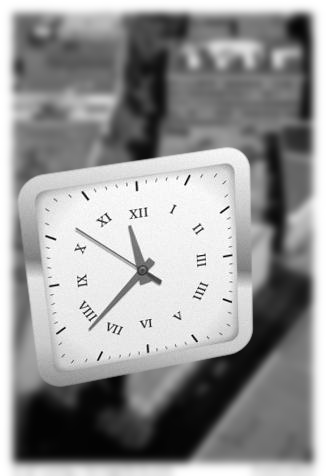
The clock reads **11:37:52**
